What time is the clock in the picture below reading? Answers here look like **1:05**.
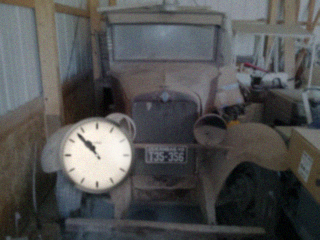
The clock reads **10:53**
